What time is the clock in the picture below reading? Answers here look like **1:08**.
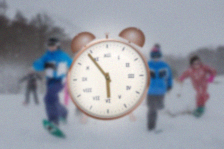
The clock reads **5:54**
